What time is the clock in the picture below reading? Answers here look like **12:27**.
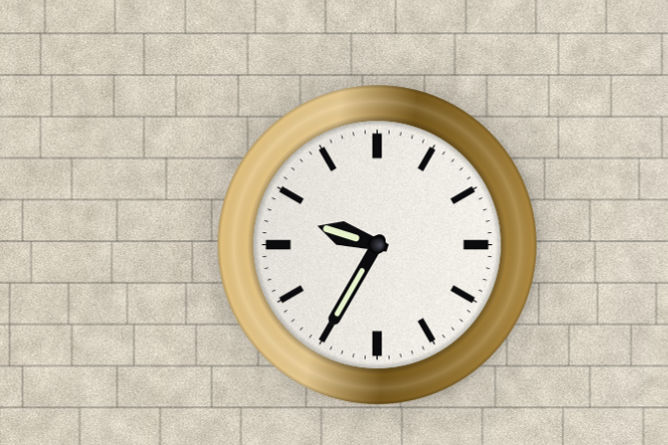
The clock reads **9:35**
